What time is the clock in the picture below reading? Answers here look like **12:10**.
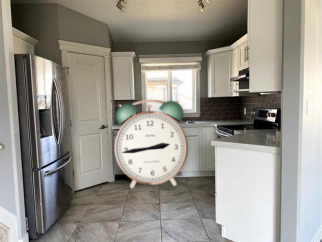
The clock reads **2:44**
